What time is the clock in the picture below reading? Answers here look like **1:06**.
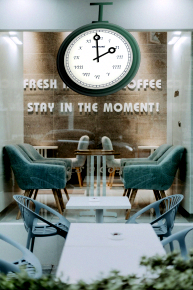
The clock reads **1:59**
